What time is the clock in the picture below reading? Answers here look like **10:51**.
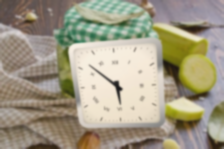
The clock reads **5:52**
